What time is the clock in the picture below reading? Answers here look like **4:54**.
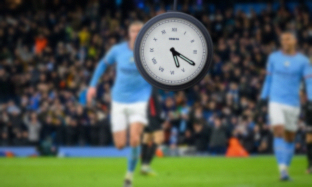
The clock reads **5:20**
